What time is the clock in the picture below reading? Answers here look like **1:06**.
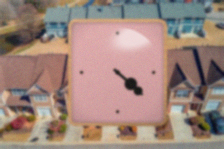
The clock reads **4:22**
